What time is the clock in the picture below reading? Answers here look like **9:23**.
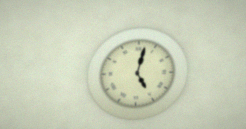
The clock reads **5:02**
